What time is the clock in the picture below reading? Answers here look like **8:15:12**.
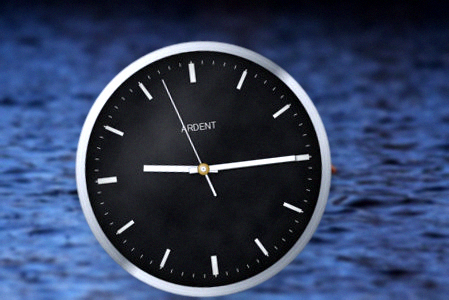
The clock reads **9:14:57**
